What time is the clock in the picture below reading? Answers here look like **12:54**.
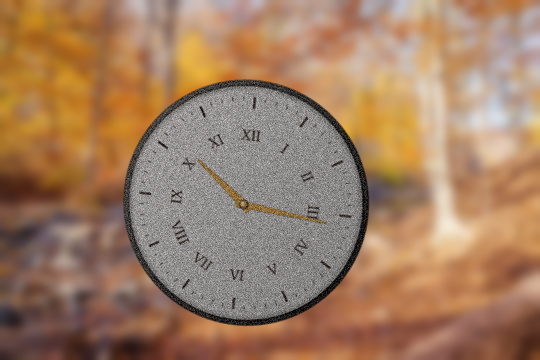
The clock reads **10:16**
